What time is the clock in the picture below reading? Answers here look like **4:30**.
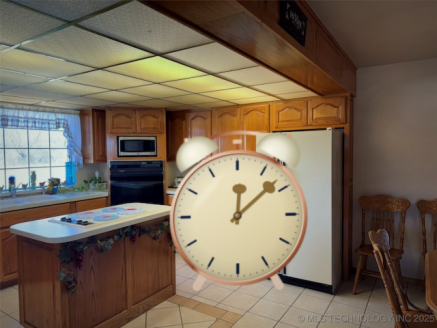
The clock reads **12:08**
